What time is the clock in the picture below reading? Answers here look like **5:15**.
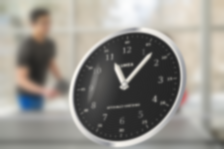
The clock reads **11:07**
